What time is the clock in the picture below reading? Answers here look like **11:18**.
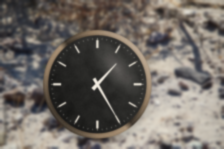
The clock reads **1:25**
